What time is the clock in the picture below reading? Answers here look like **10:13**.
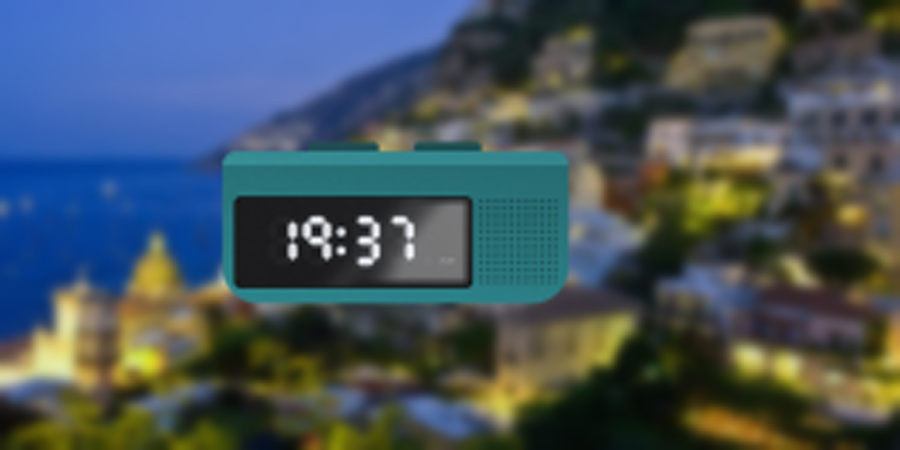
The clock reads **19:37**
